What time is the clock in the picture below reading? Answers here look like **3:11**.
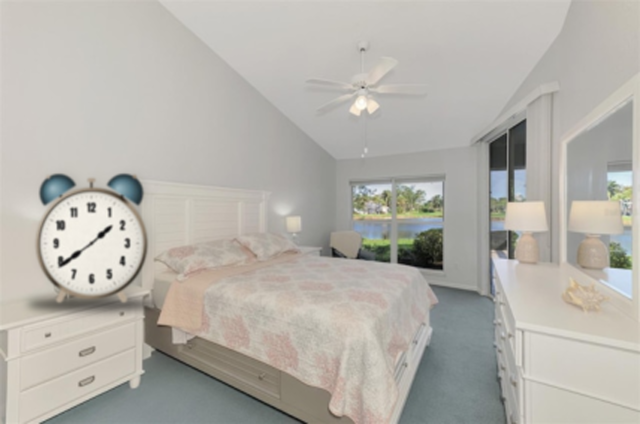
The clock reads **1:39**
